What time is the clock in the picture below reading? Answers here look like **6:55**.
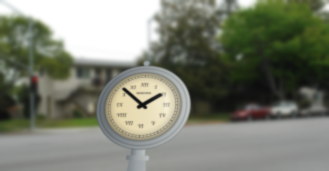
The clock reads **1:52**
